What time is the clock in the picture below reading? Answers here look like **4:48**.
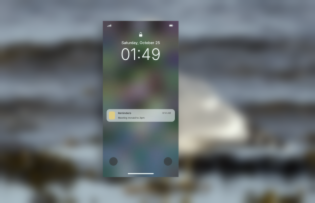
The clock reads **1:49**
